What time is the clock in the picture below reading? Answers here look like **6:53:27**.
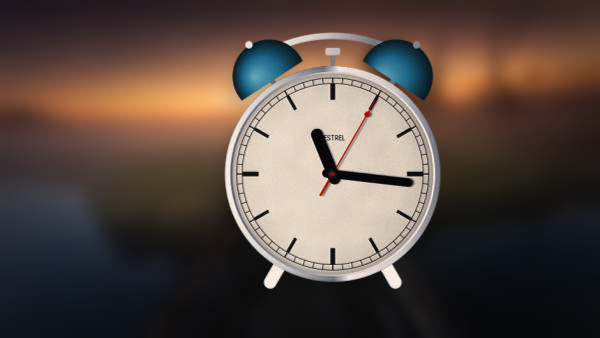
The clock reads **11:16:05**
